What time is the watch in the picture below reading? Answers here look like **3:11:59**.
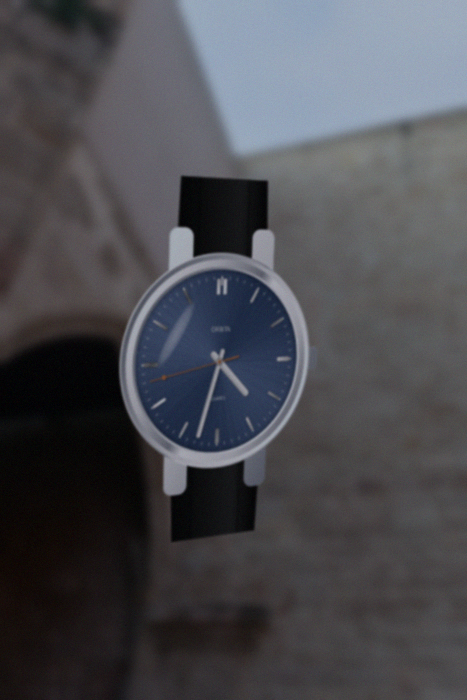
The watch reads **4:32:43**
